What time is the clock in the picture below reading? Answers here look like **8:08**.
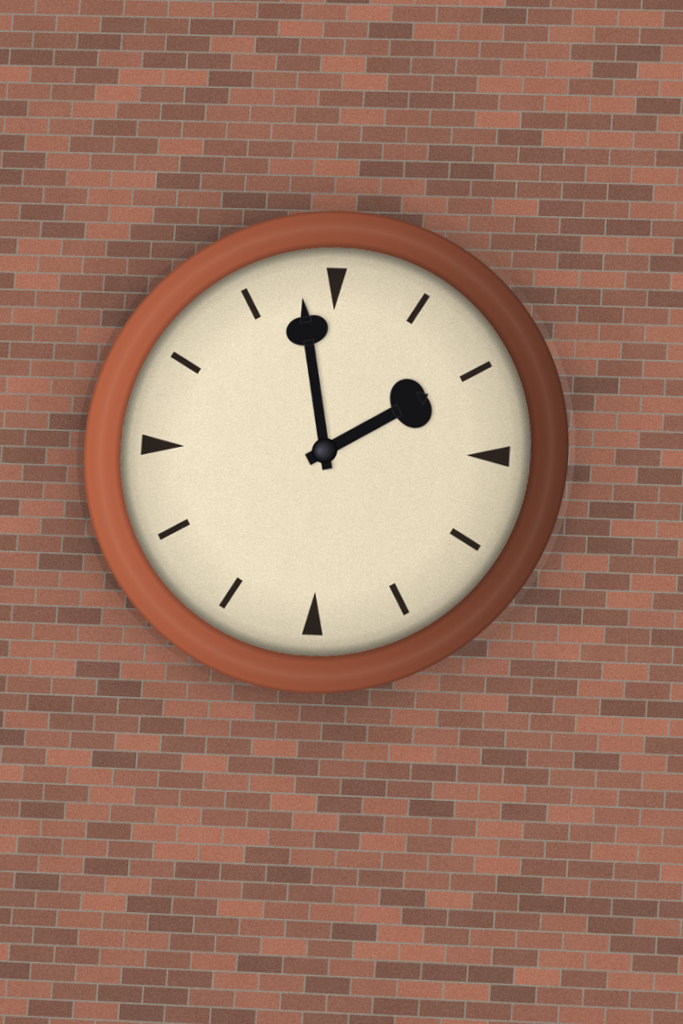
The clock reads **1:58**
